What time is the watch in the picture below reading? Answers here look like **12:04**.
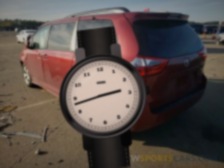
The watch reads **2:43**
